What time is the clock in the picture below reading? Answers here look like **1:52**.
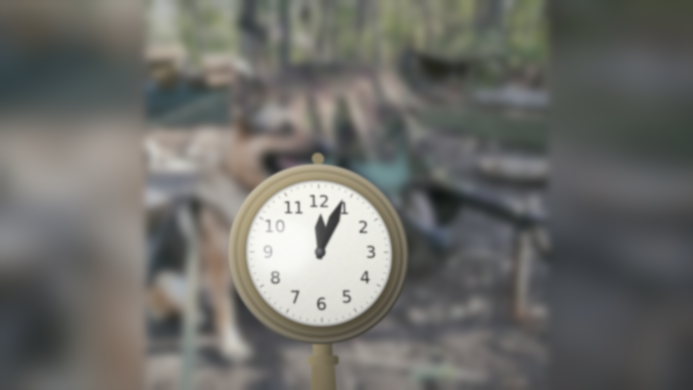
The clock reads **12:04**
